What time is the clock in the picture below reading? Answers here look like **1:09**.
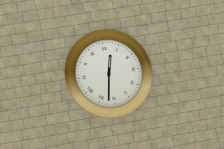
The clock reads **12:32**
